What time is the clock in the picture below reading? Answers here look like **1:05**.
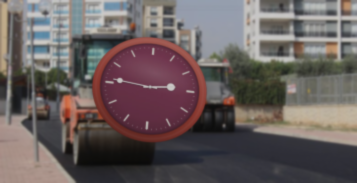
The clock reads **2:46**
